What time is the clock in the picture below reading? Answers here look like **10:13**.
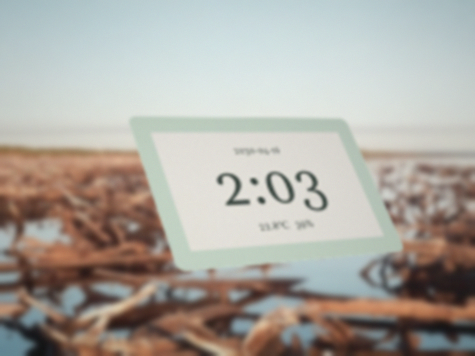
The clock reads **2:03**
